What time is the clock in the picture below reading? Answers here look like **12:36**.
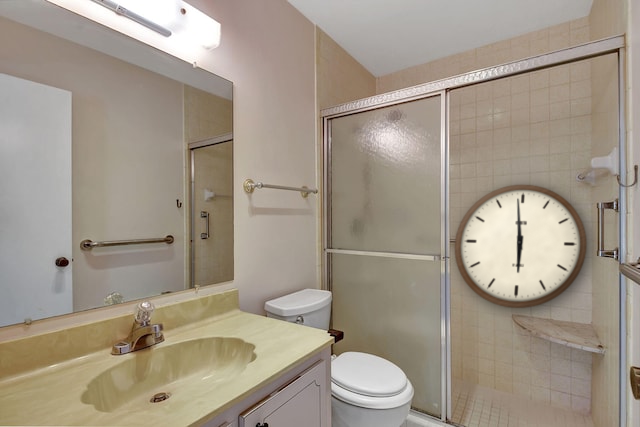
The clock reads **5:59**
